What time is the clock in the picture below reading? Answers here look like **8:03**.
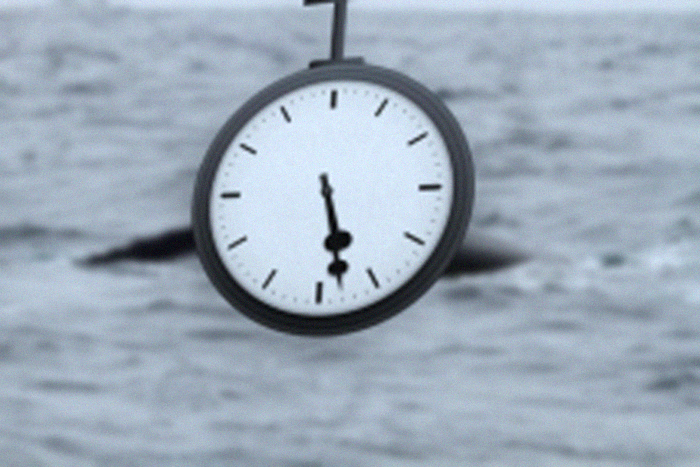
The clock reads **5:28**
